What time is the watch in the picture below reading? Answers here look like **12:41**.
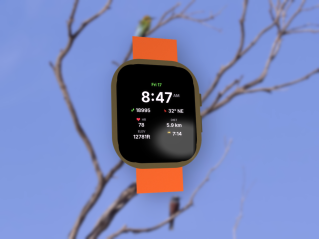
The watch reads **8:47**
